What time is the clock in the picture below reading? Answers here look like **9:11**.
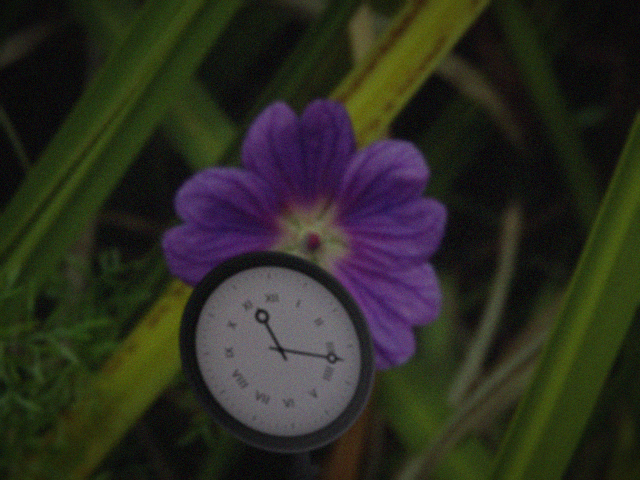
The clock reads **11:17**
